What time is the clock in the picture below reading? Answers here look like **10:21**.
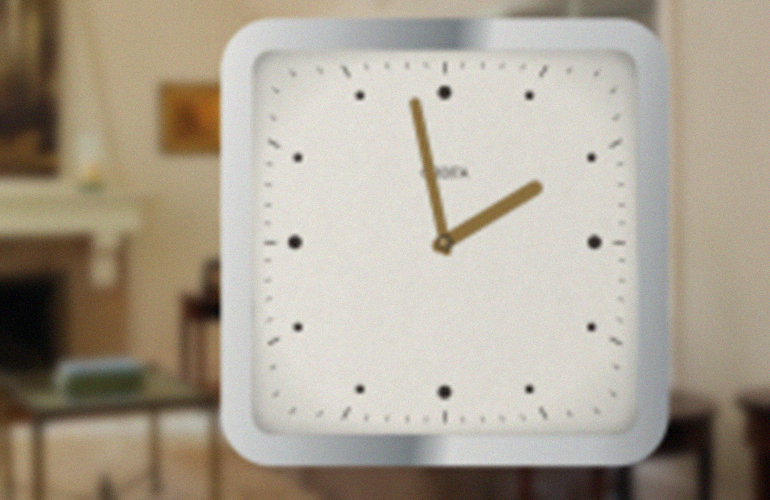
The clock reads **1:58**
